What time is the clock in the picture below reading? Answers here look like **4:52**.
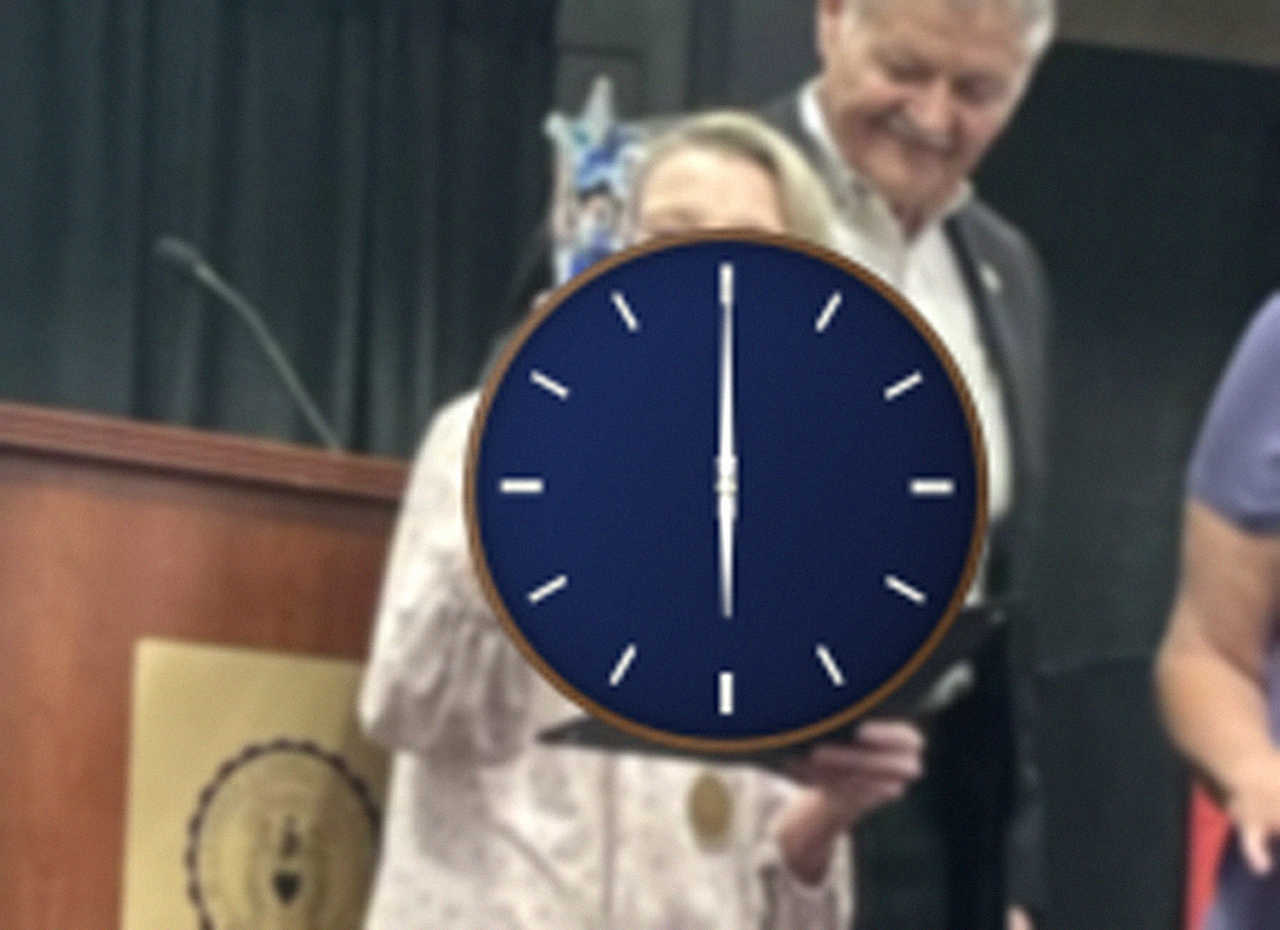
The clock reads **6:00**
